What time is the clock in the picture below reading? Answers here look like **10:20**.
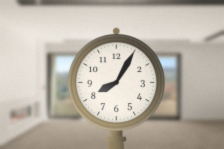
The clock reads **8:05**
